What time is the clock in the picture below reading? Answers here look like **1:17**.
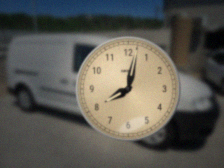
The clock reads **8:02**
